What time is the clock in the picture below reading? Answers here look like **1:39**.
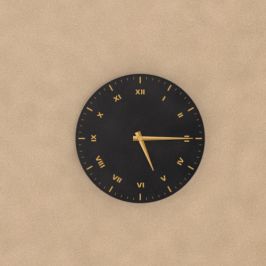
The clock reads **5:15**
